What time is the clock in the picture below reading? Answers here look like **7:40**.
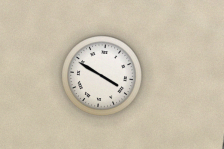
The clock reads **3:49**
